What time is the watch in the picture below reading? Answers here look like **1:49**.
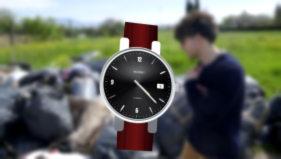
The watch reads **4:22**
